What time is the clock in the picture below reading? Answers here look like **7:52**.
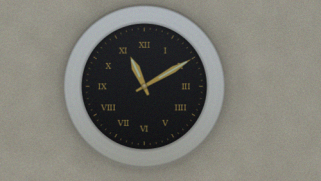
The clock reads **11:10**
